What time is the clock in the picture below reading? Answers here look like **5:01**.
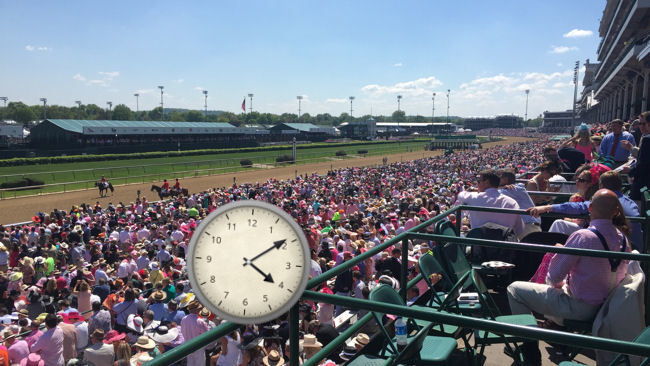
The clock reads **4:09**
